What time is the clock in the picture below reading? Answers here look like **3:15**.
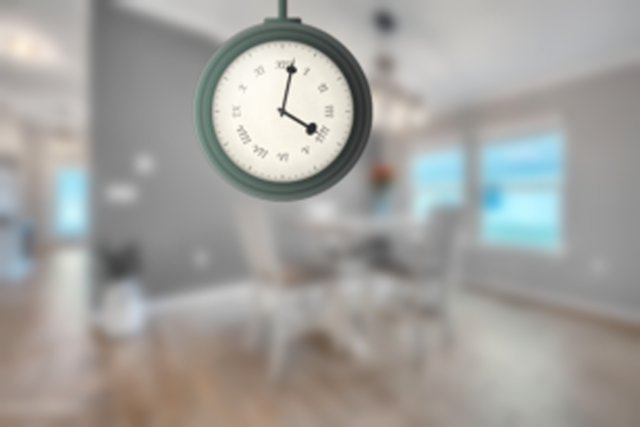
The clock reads **4:02**
